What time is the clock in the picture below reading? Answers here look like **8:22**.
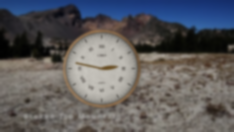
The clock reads **2:47**
